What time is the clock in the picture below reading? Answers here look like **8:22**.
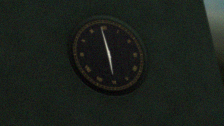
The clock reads **5:59**
